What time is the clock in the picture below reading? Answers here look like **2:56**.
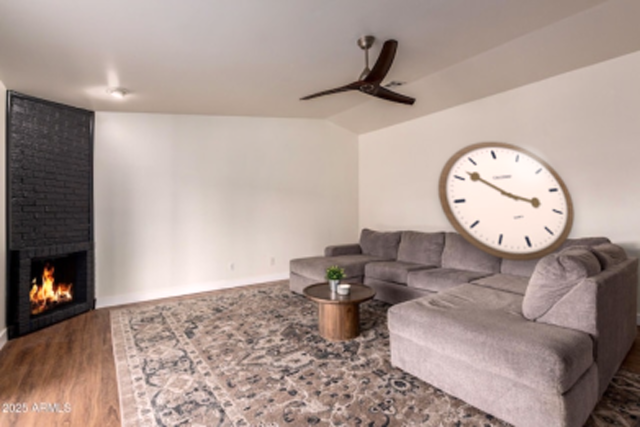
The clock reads **3:52**
